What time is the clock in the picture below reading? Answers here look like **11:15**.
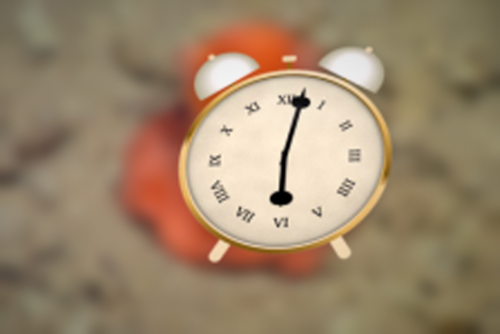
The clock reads **6:02**
